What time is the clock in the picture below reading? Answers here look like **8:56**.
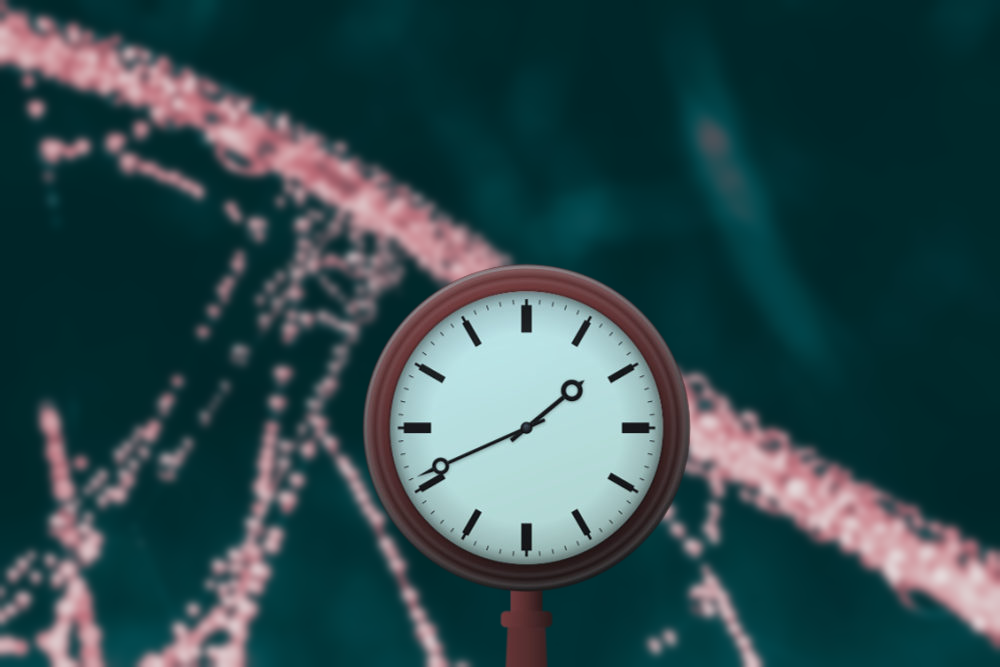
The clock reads **1:41**
